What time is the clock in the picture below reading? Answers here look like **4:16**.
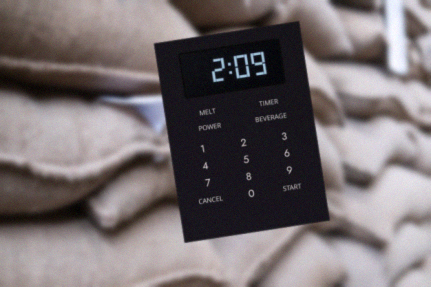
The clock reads **2:09**
